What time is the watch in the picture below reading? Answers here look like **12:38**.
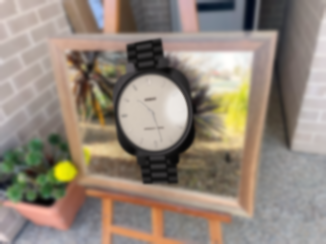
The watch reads **10:28**
